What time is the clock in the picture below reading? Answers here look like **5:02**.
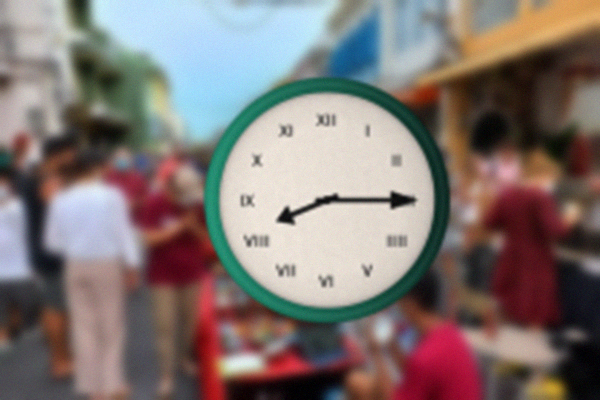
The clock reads **8:15**
